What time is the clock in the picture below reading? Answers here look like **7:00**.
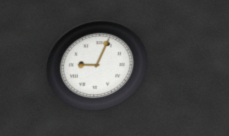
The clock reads **9:03**
